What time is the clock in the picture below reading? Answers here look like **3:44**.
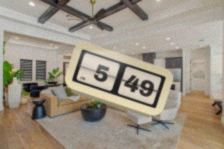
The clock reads **5:49**
